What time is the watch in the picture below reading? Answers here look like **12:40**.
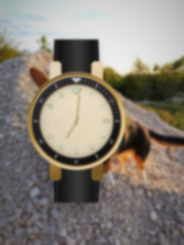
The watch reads **7:01**
